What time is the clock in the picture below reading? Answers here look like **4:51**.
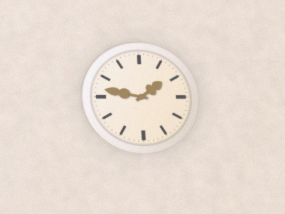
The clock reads **1:47**
